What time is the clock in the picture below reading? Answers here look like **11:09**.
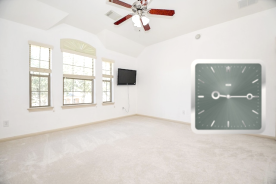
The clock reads **9:15**
